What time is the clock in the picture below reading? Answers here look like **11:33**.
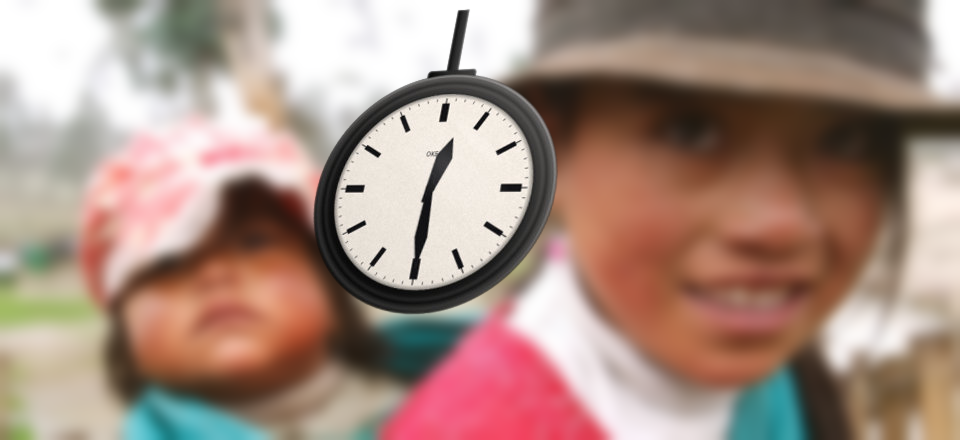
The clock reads **12:30**
